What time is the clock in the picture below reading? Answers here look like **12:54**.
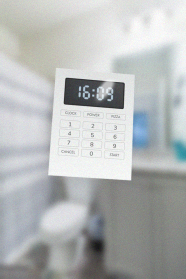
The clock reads **16:09**
